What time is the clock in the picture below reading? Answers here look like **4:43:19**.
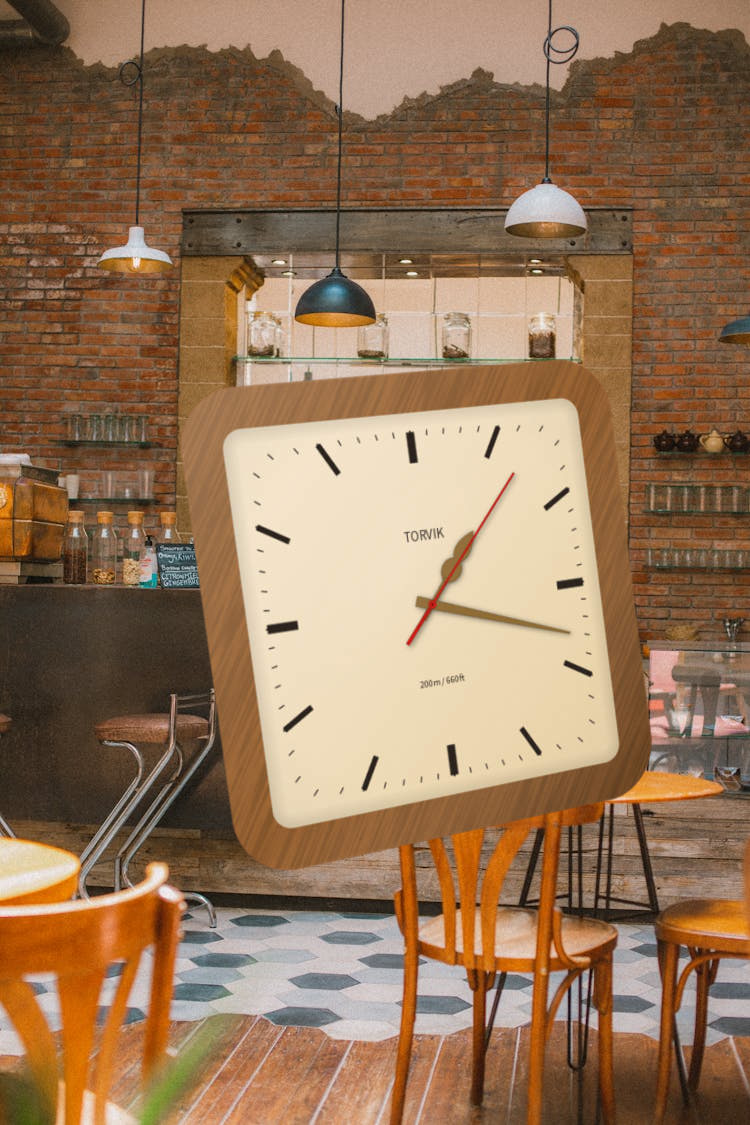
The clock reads **1:18:07**
